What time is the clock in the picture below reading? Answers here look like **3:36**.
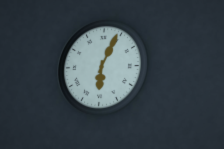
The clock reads **6:04**
